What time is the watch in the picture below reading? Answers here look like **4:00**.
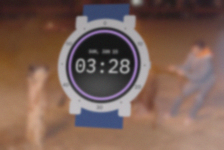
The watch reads **3:28**
